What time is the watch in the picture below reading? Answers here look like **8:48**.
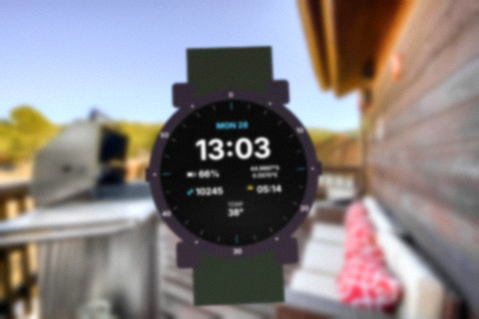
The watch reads **13:03**
